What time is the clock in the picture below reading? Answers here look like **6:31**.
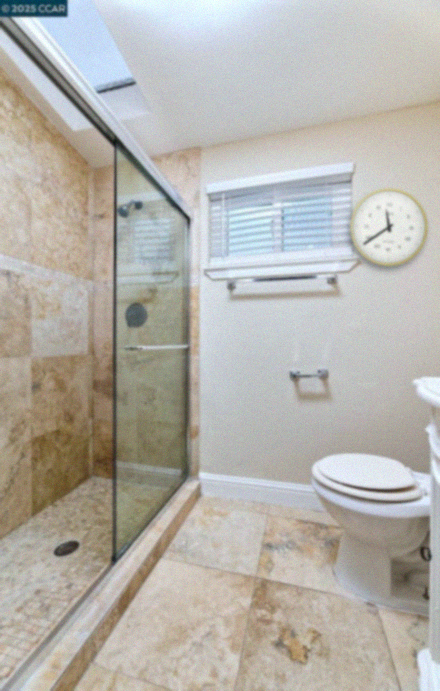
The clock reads **11:39**
